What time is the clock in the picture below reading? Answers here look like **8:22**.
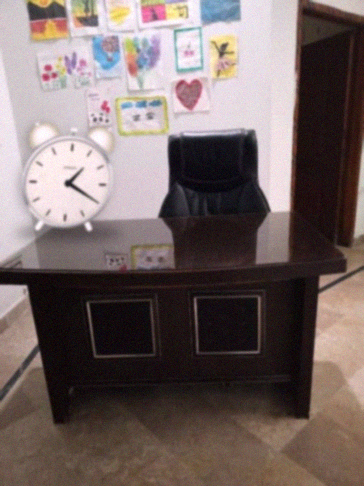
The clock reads **1:20**
